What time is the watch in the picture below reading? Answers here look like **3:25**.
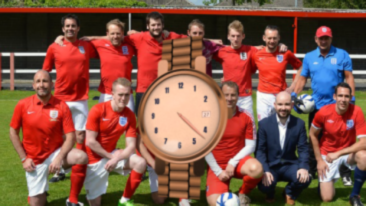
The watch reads **4:22**
